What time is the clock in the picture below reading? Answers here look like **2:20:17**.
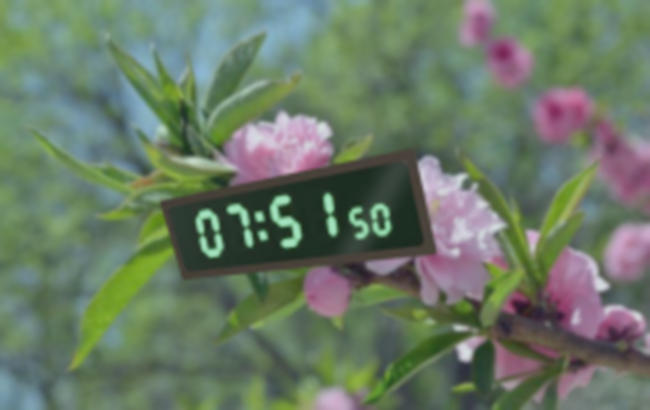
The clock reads **7:51:50**
